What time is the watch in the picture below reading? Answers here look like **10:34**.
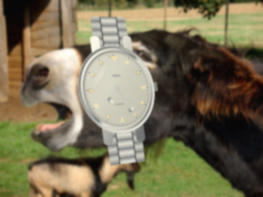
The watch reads **7:25**
